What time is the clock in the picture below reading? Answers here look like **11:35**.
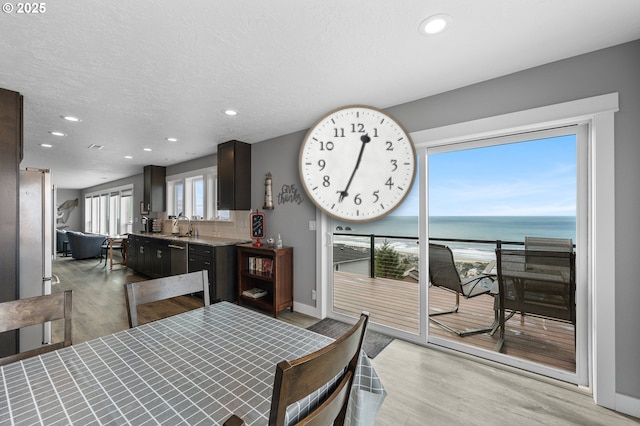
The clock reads **12:34**
